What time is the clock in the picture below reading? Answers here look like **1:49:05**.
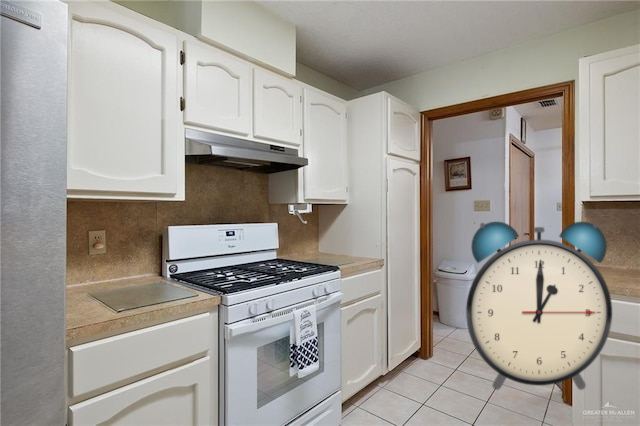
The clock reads **1:00:15**
